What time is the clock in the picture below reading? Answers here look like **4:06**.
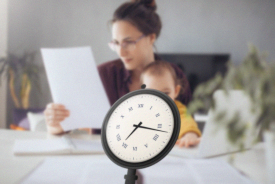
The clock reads **7:17**
